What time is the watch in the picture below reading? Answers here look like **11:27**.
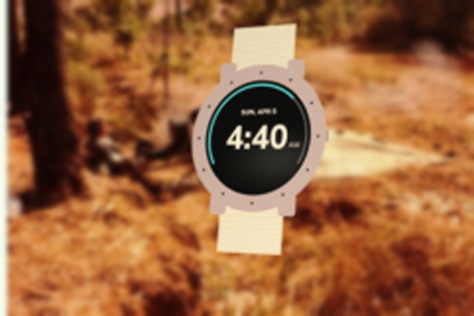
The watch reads **4:40**
